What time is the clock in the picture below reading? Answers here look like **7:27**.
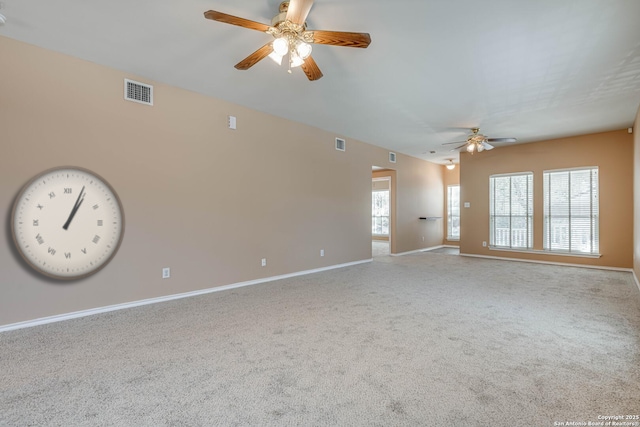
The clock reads **1:04**
